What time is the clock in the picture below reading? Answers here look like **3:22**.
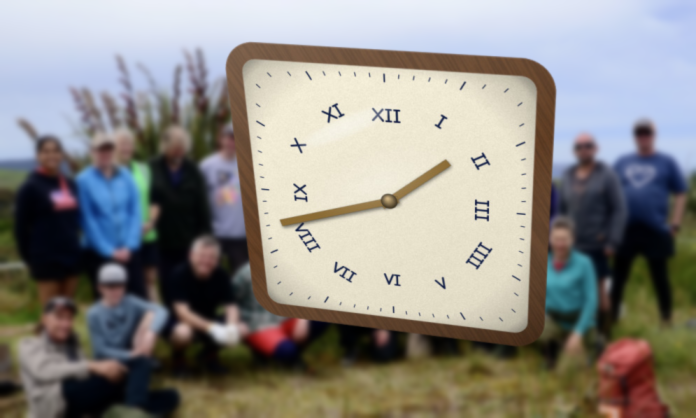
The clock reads **1:42**
